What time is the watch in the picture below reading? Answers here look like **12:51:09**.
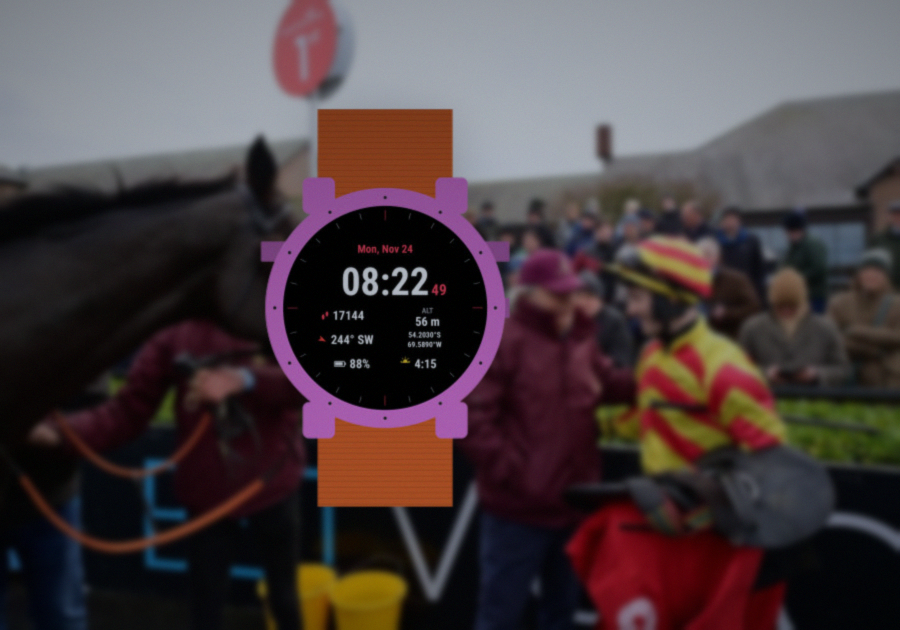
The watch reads **8:22:49**
